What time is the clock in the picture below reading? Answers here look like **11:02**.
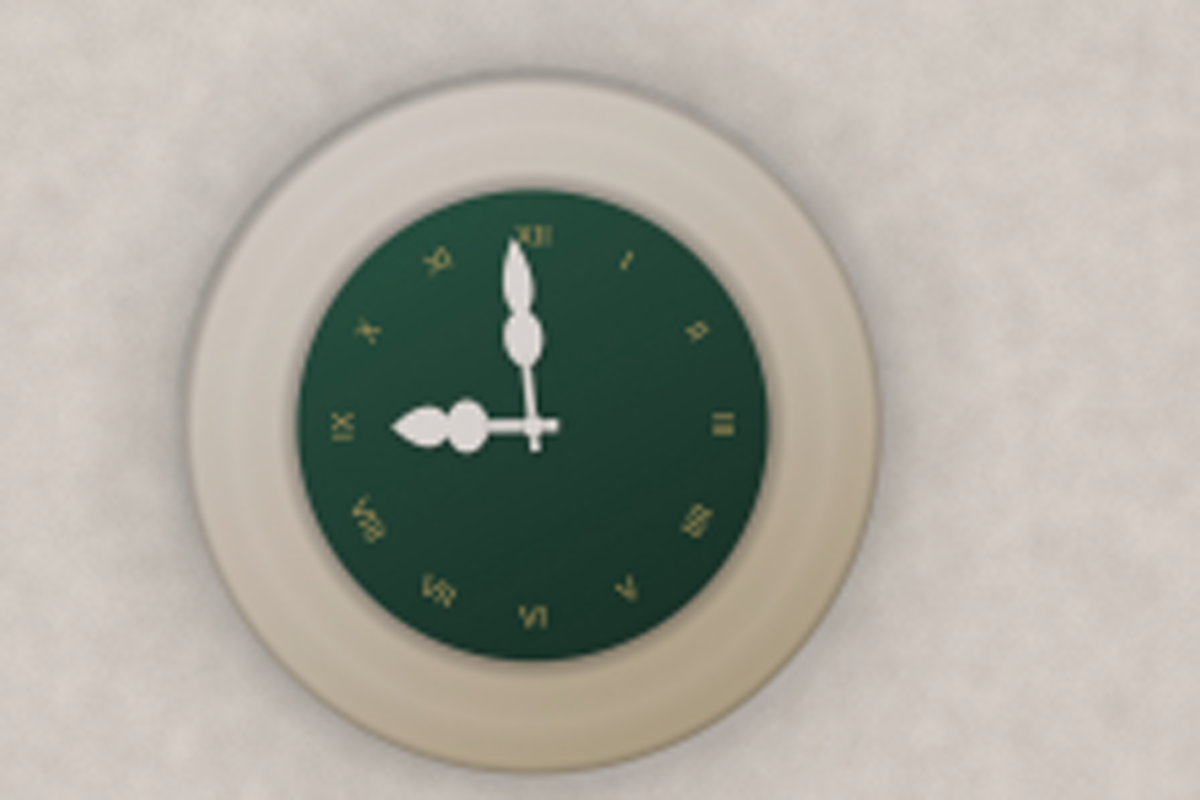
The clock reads **8:59**
